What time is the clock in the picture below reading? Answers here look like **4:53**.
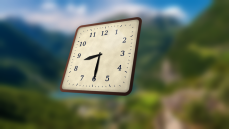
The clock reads **8:30**
